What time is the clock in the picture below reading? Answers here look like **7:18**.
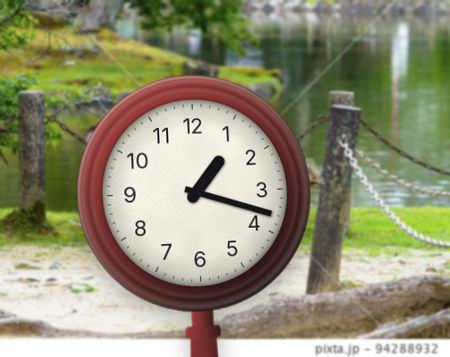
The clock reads **1:18**
